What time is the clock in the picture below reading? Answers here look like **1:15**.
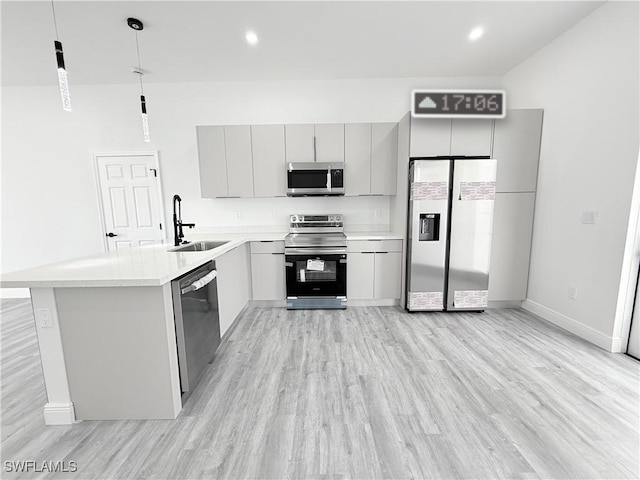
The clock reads **17:06**
